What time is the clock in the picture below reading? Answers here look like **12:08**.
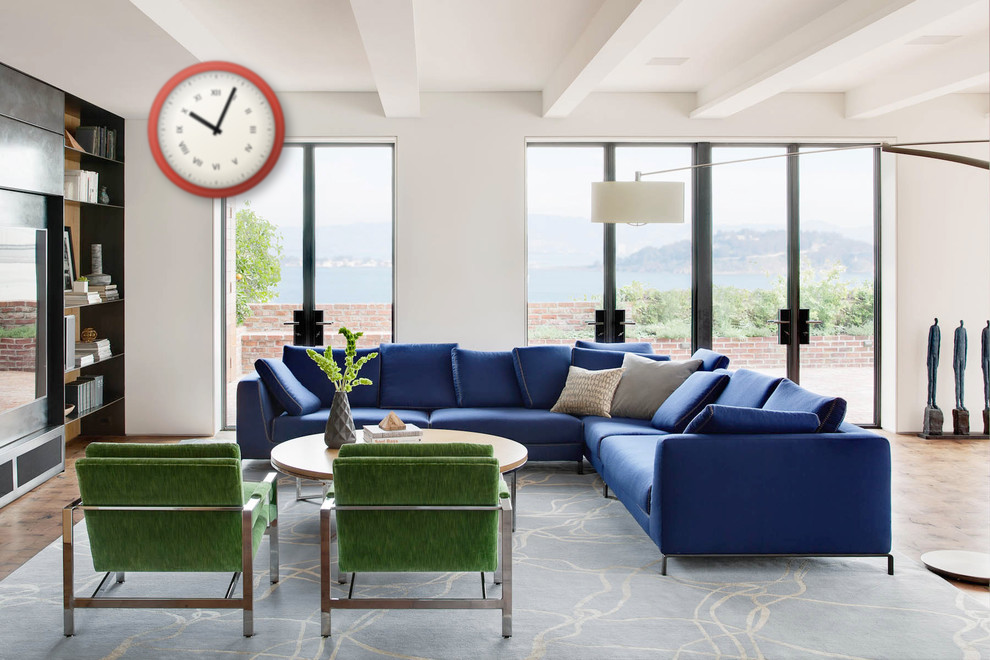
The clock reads **10:04**
